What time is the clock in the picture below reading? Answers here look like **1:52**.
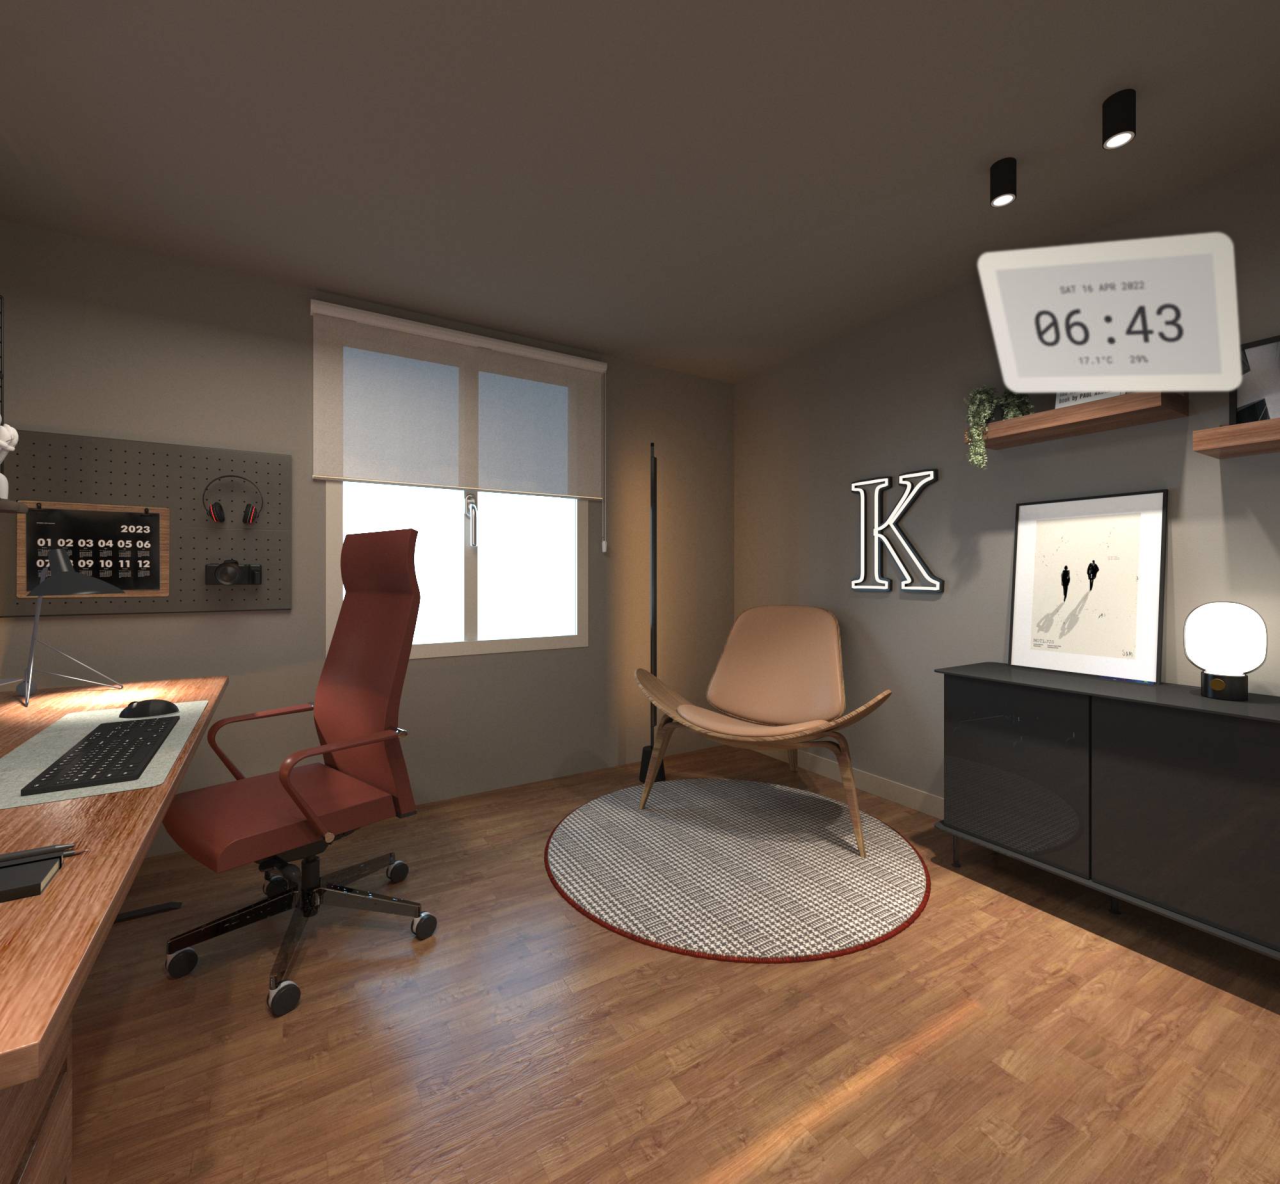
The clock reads **6:43**
